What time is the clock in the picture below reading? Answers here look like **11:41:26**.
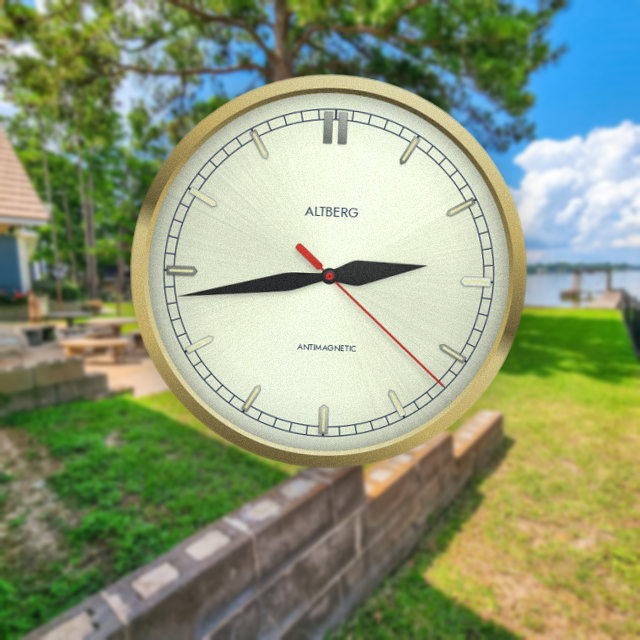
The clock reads **2:43:22**
